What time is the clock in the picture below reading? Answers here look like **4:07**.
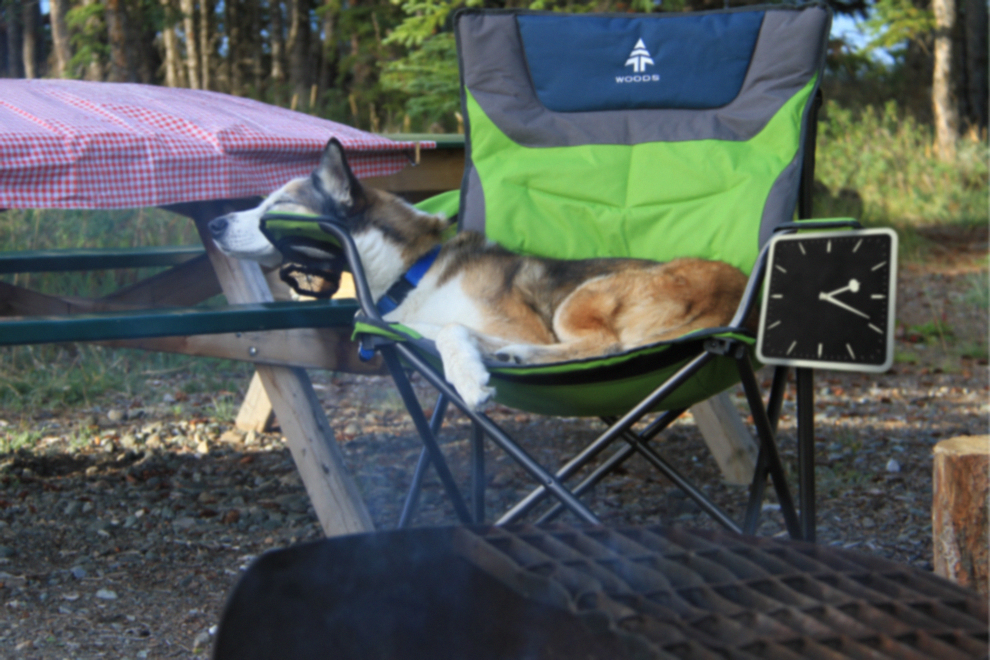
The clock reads **2:19**
